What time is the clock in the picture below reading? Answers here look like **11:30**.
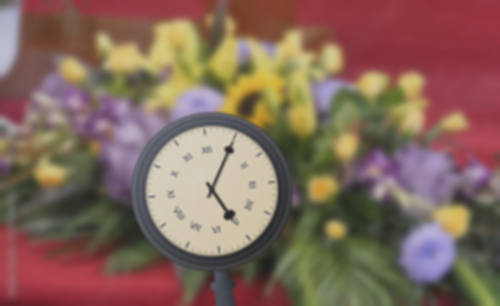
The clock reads **5:05**
